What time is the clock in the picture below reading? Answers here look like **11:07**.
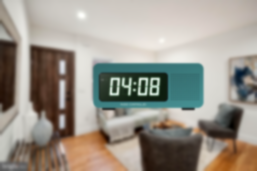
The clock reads **4:08**
